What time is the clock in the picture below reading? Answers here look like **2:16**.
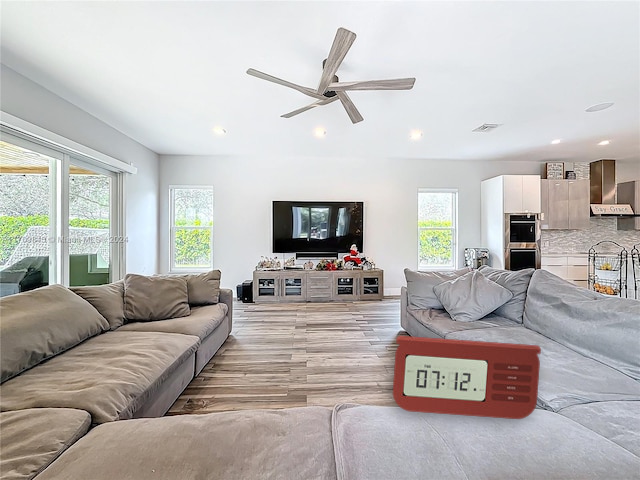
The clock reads **7:12**
